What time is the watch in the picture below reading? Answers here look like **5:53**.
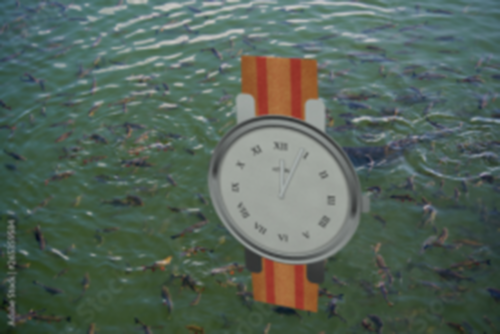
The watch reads **12:04**
